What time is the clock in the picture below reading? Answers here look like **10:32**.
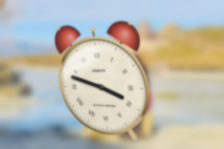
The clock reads **3:48**
